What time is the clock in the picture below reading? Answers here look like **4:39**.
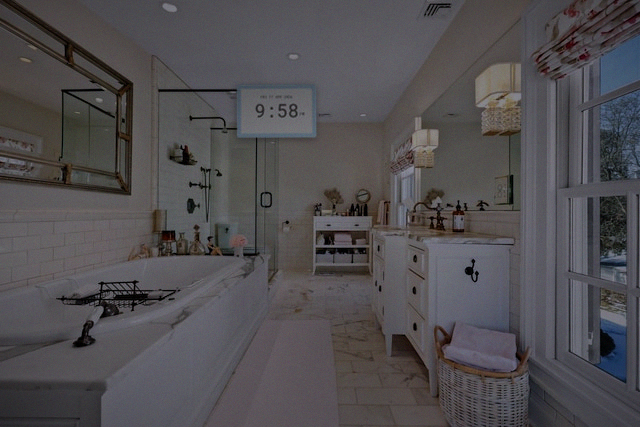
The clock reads **9:58**
